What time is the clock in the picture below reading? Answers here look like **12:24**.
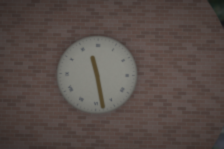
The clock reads **11:28**
